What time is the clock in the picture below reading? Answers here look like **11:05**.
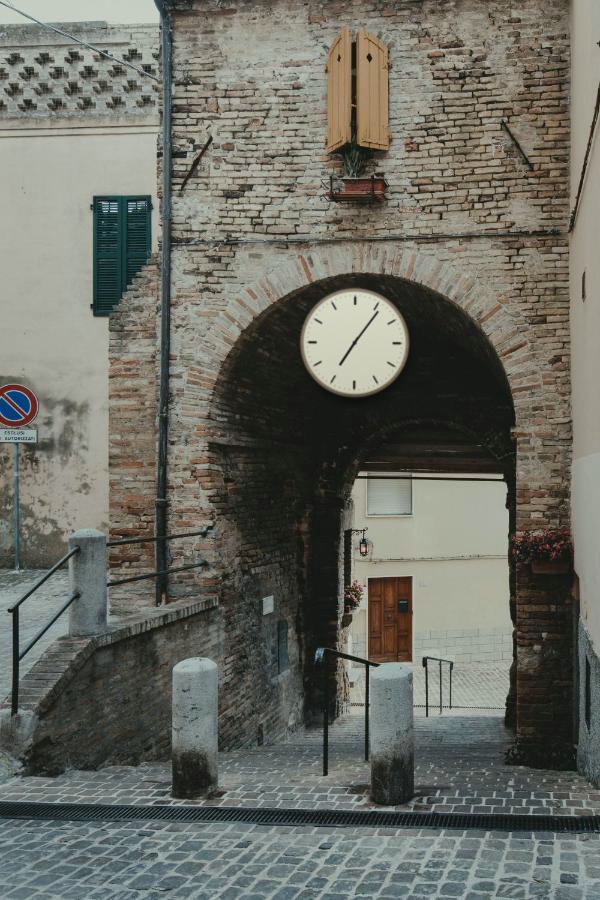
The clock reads **7:06**
